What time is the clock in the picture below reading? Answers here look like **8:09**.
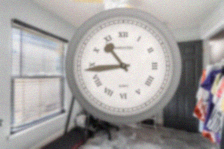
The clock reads **10:44**
